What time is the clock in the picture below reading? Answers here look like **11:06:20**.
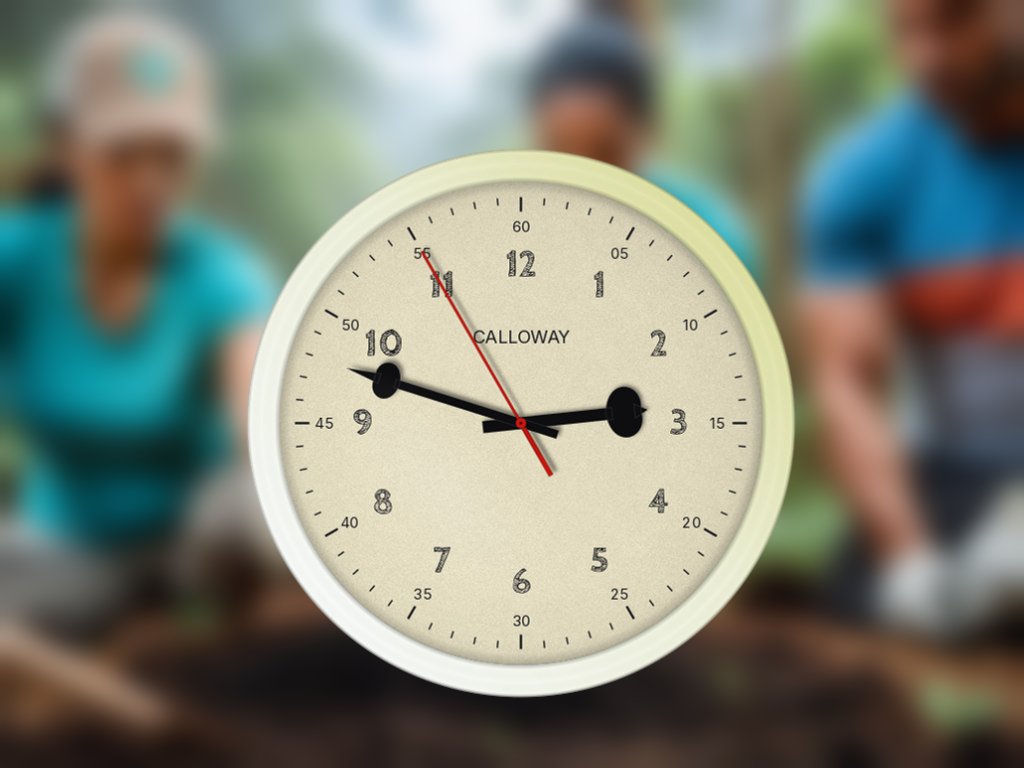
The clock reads **2:47:55**
